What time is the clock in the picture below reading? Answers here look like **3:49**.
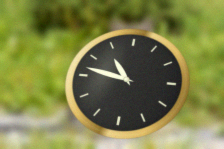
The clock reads **10:47**
